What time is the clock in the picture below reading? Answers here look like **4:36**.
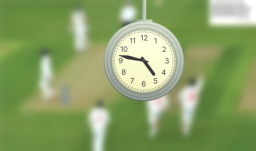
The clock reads **4:47**
